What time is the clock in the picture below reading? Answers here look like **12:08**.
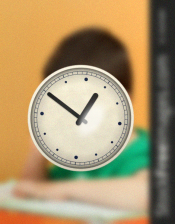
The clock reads **12:50**
